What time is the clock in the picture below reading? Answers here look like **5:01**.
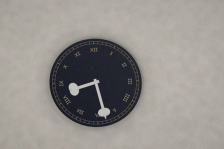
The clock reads **8:28**
